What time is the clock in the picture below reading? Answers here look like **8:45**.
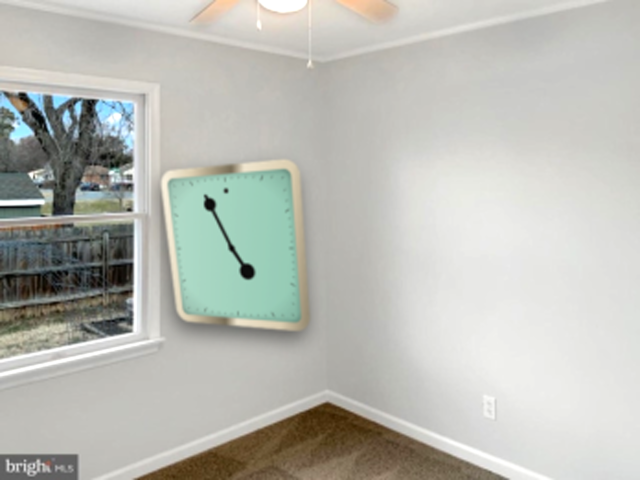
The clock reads **4:56**
